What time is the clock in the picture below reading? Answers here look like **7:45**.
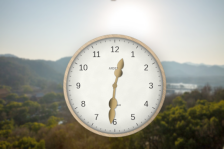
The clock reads **12:31**
